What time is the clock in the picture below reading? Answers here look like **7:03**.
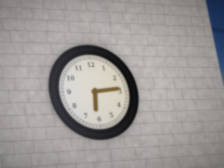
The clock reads **6:14**
